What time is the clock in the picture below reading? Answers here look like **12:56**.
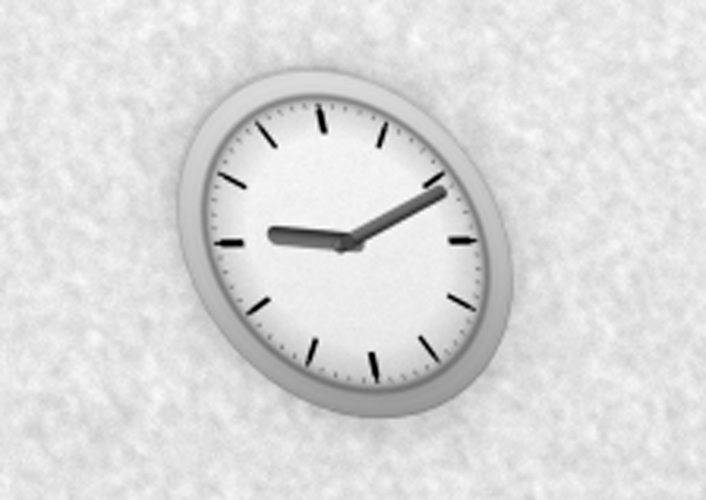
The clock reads **9:11**
